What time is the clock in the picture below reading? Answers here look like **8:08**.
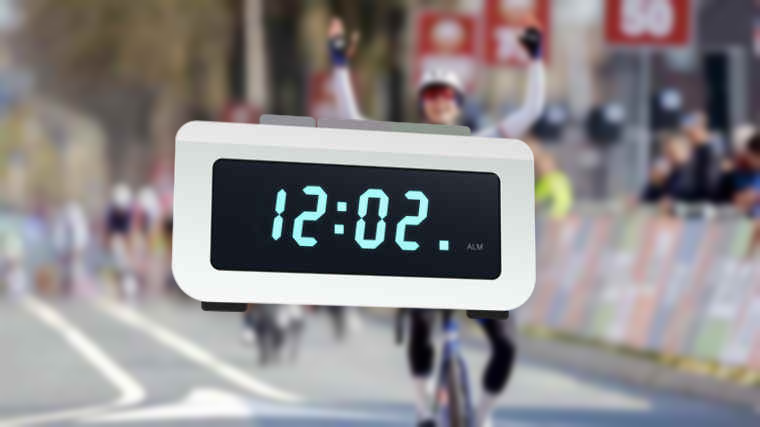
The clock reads **12:02**
